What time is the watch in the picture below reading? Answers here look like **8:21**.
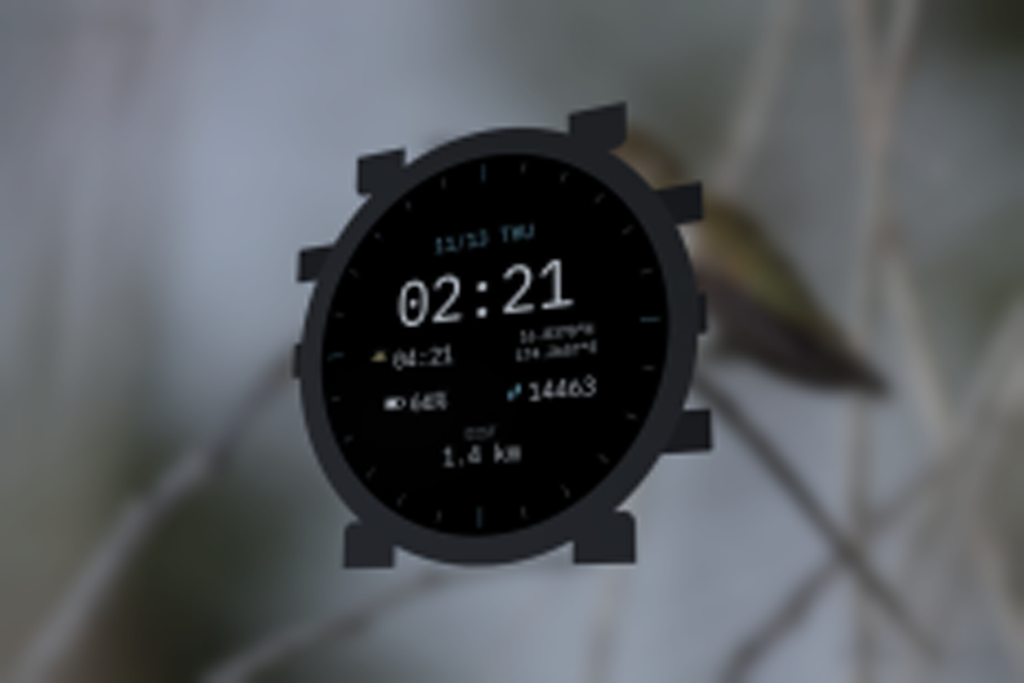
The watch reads **2:21**
